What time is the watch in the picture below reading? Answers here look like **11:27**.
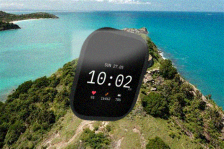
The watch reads **10:02**
